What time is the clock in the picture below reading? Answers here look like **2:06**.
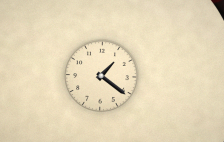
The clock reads **1:21**
